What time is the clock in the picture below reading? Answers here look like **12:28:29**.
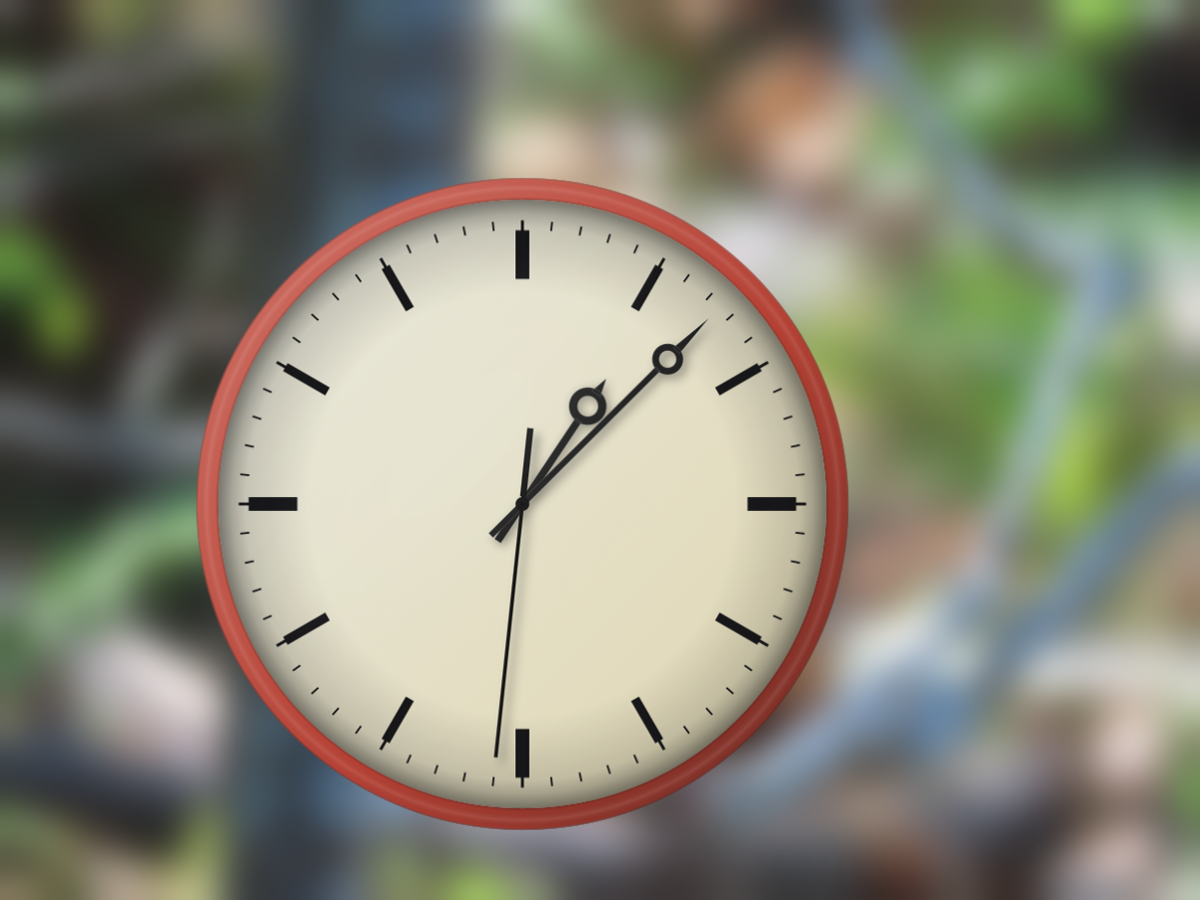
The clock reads **1:07:31**
